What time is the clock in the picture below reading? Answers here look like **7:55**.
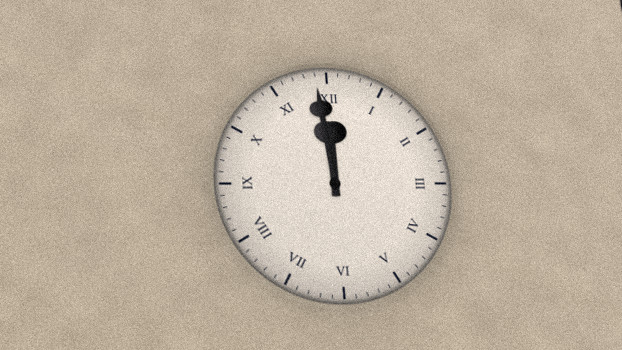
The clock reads **11:59**
